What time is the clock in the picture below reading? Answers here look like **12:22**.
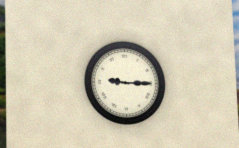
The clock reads **9:15**
